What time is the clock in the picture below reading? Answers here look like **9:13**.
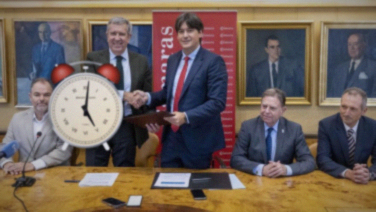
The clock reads **5:01**
